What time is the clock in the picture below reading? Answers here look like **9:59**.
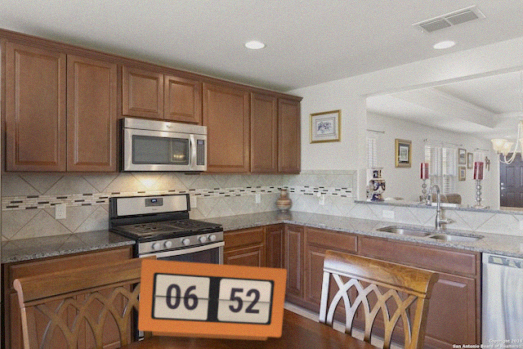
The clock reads **6:52**
